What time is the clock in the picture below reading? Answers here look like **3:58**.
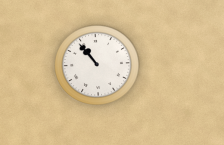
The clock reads **10:54**
